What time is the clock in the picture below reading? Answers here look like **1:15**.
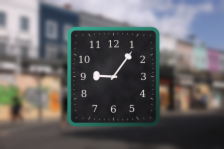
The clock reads **9:06**
